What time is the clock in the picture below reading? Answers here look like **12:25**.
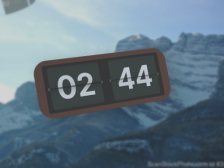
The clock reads **2:44**
